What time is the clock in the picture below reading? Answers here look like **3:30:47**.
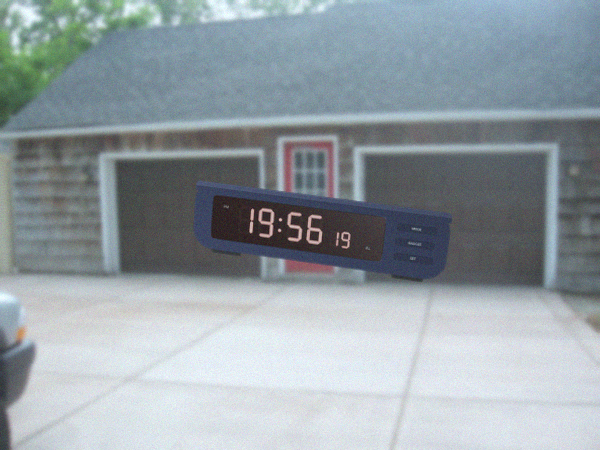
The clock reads **19:56:19**
